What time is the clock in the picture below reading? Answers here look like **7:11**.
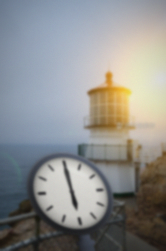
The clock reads **6:00**
